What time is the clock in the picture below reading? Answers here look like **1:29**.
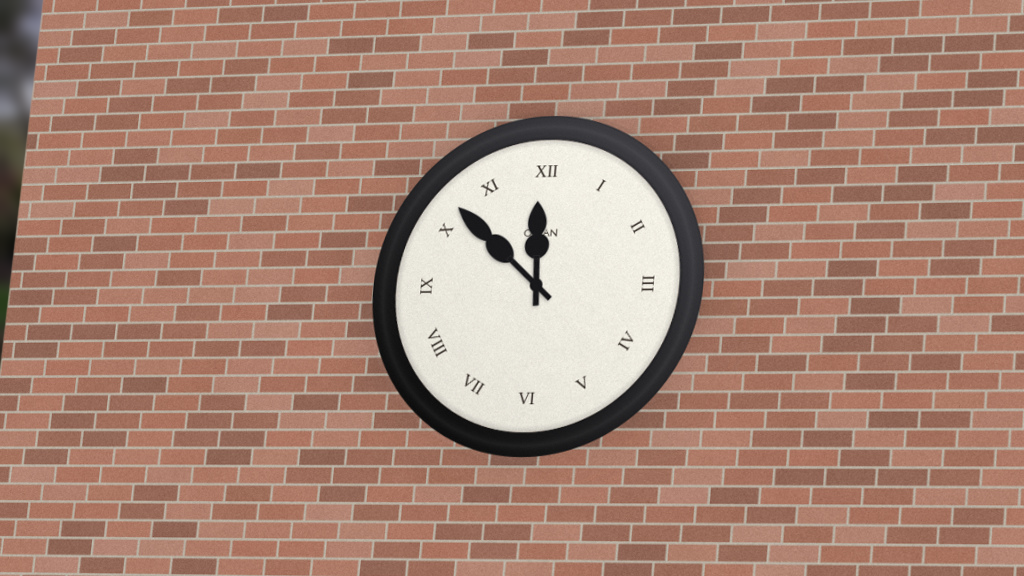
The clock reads **11:52**
